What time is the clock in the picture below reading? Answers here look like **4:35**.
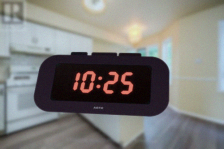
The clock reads **10:25**
